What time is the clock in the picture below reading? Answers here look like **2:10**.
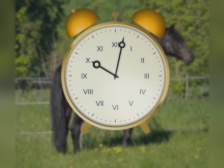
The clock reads **10:02**
